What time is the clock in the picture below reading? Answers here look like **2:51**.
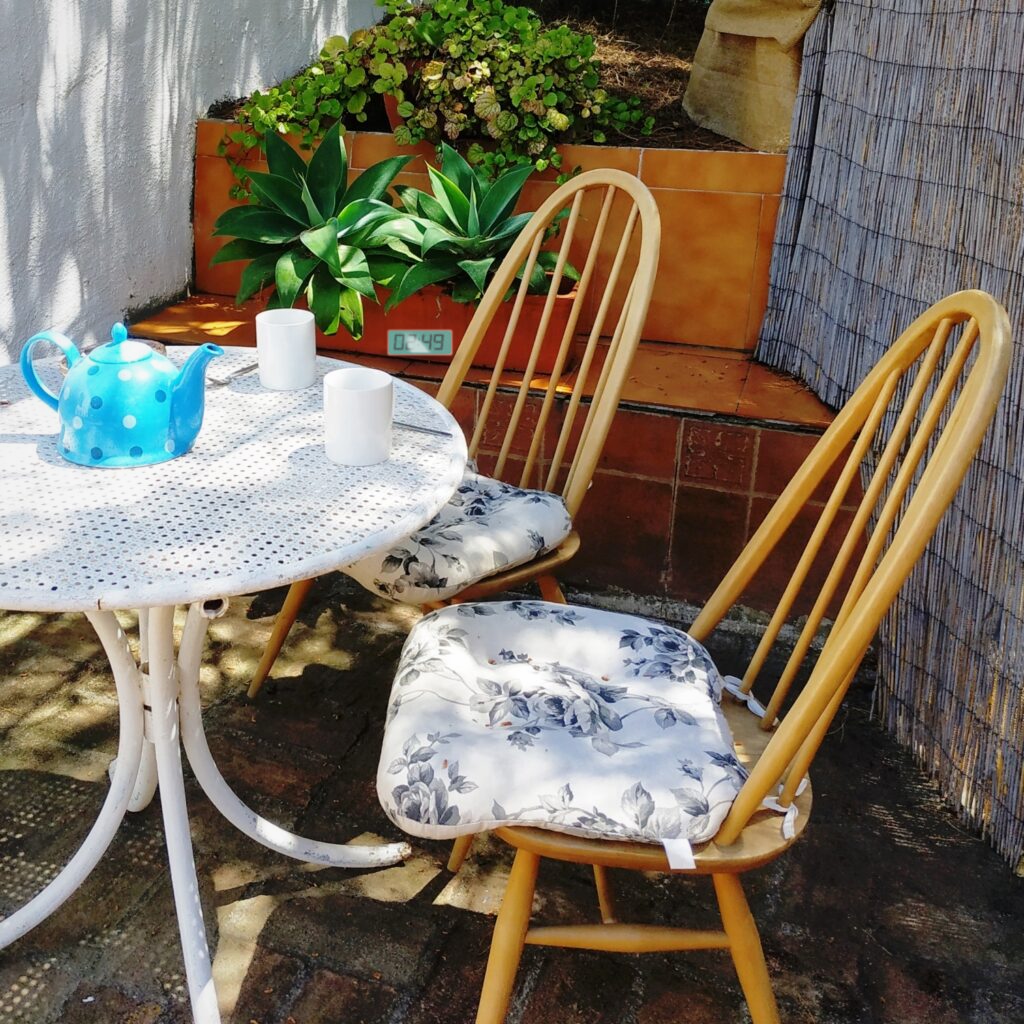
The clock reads **2:49**
